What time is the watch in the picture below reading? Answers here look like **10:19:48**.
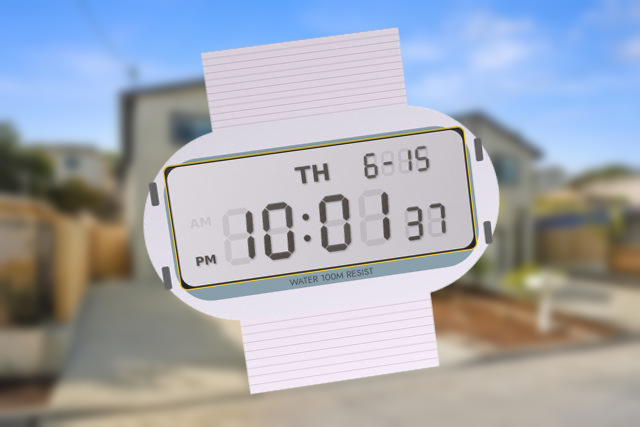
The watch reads **10:01:37**
